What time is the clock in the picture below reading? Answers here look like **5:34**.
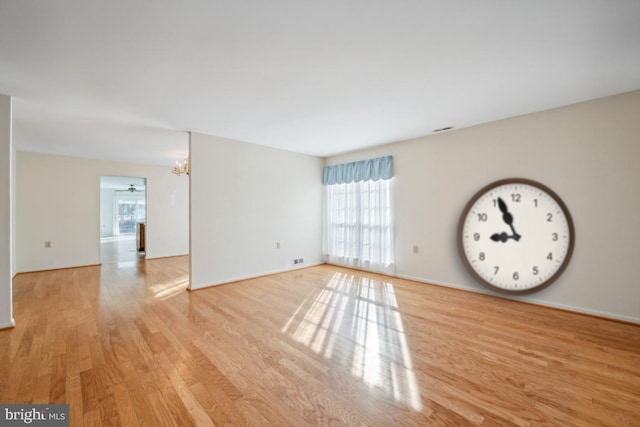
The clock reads **8:56**
